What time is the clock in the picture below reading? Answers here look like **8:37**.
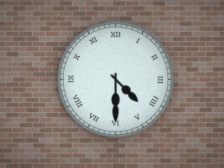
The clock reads **4:30**
